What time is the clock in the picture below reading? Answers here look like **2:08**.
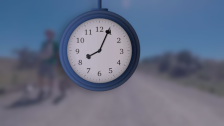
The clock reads **8:04**
